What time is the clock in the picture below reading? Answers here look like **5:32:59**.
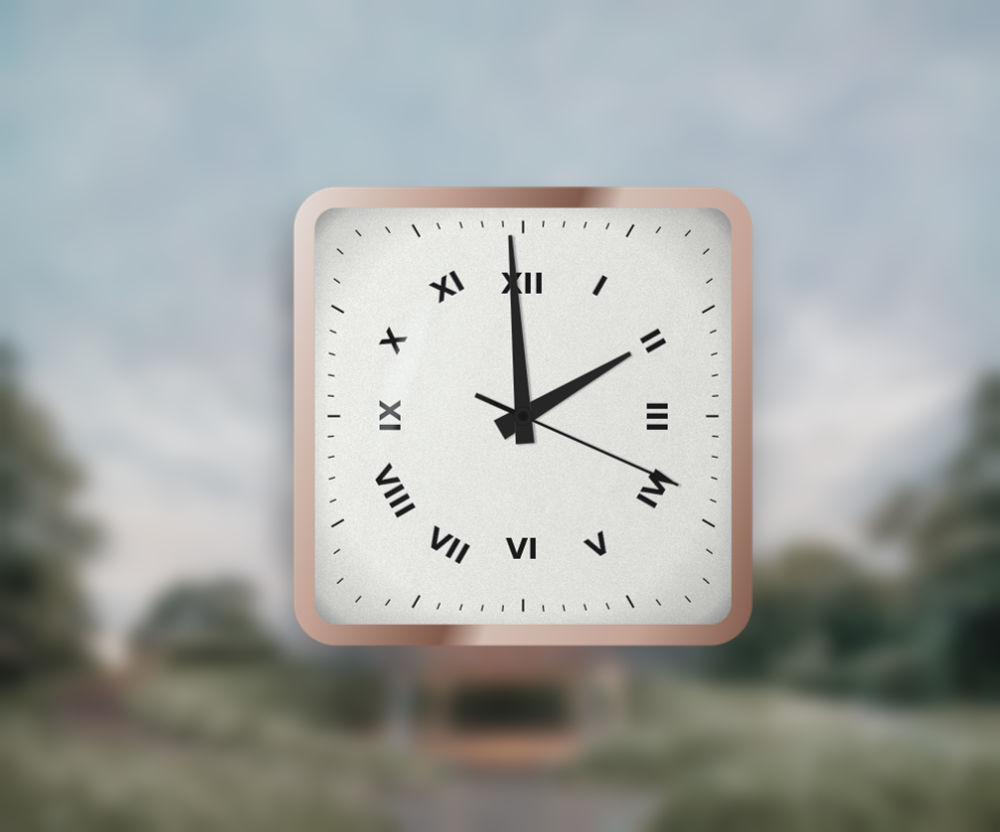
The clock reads **1:59:19**
